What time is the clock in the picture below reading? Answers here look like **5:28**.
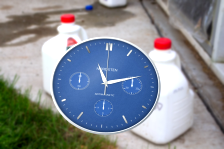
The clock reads **11:12**
